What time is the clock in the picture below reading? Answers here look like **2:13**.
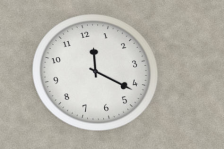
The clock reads **12:22**
